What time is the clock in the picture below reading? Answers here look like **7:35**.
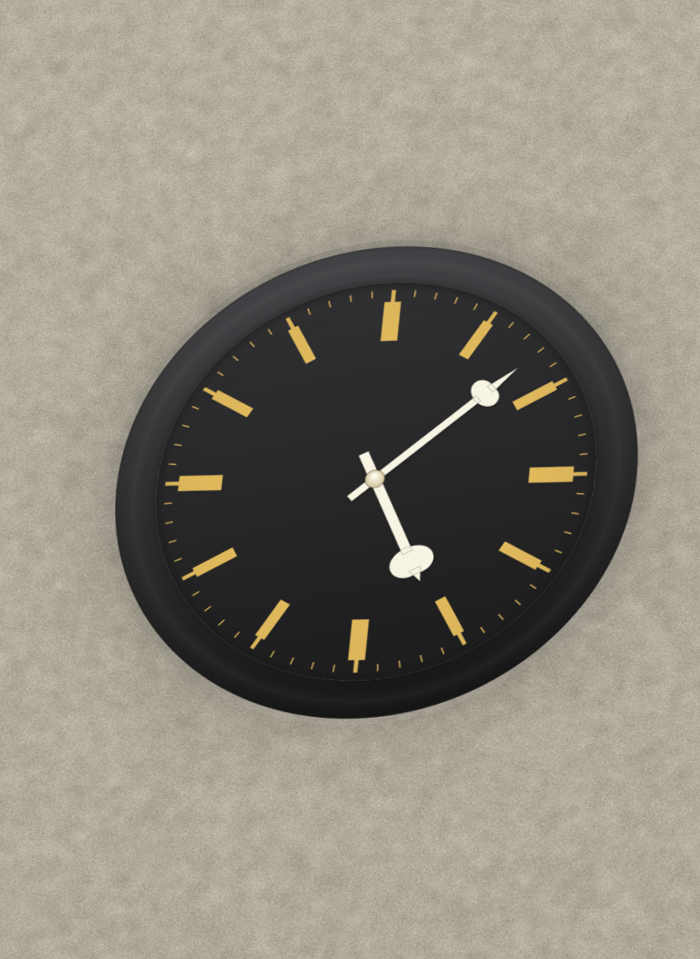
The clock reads **5:08**
